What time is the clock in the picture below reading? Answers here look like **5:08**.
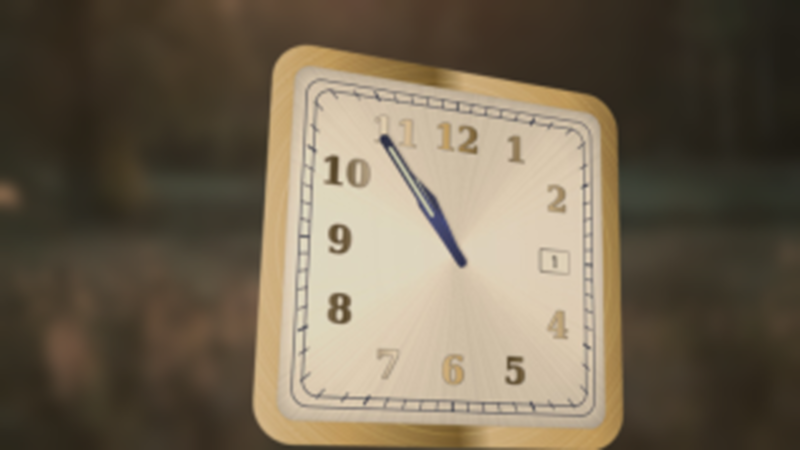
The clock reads **10:54**
